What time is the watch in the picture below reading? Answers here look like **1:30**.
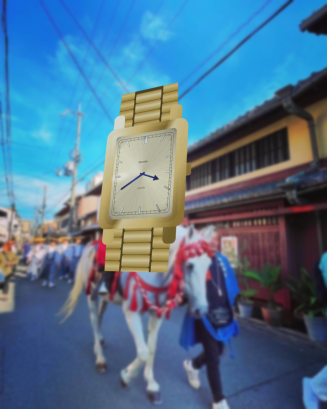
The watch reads **3:40**
